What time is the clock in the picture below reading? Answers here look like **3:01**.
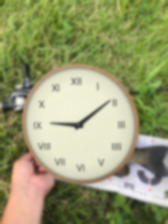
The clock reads **9:09**
